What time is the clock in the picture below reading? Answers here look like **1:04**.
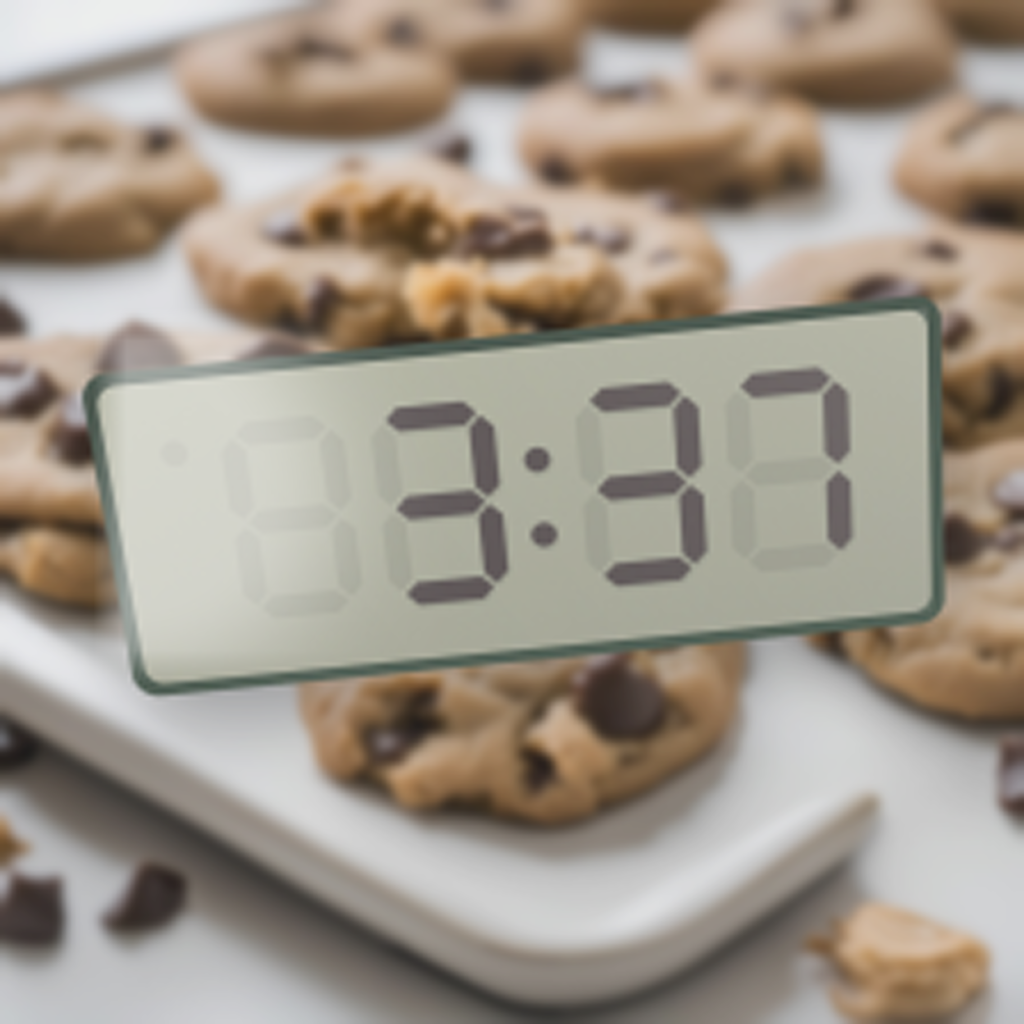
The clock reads **3:37**
